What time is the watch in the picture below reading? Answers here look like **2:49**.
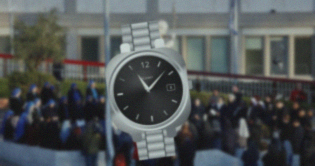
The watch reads **11:08**
